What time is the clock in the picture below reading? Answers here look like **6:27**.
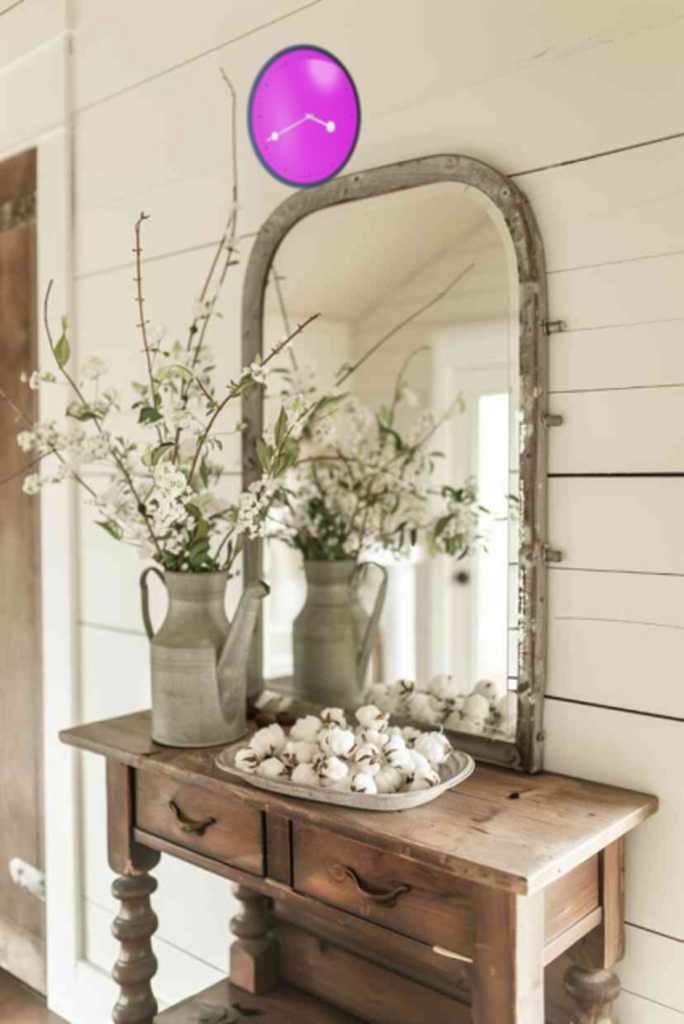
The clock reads **3:41**
